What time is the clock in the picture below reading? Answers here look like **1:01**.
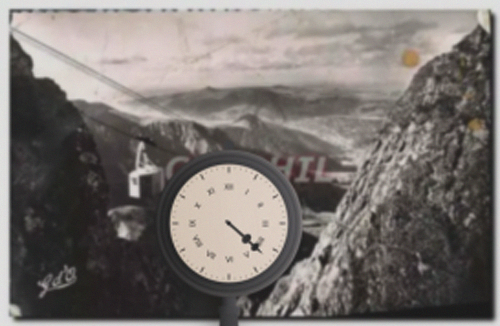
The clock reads **4:22**
